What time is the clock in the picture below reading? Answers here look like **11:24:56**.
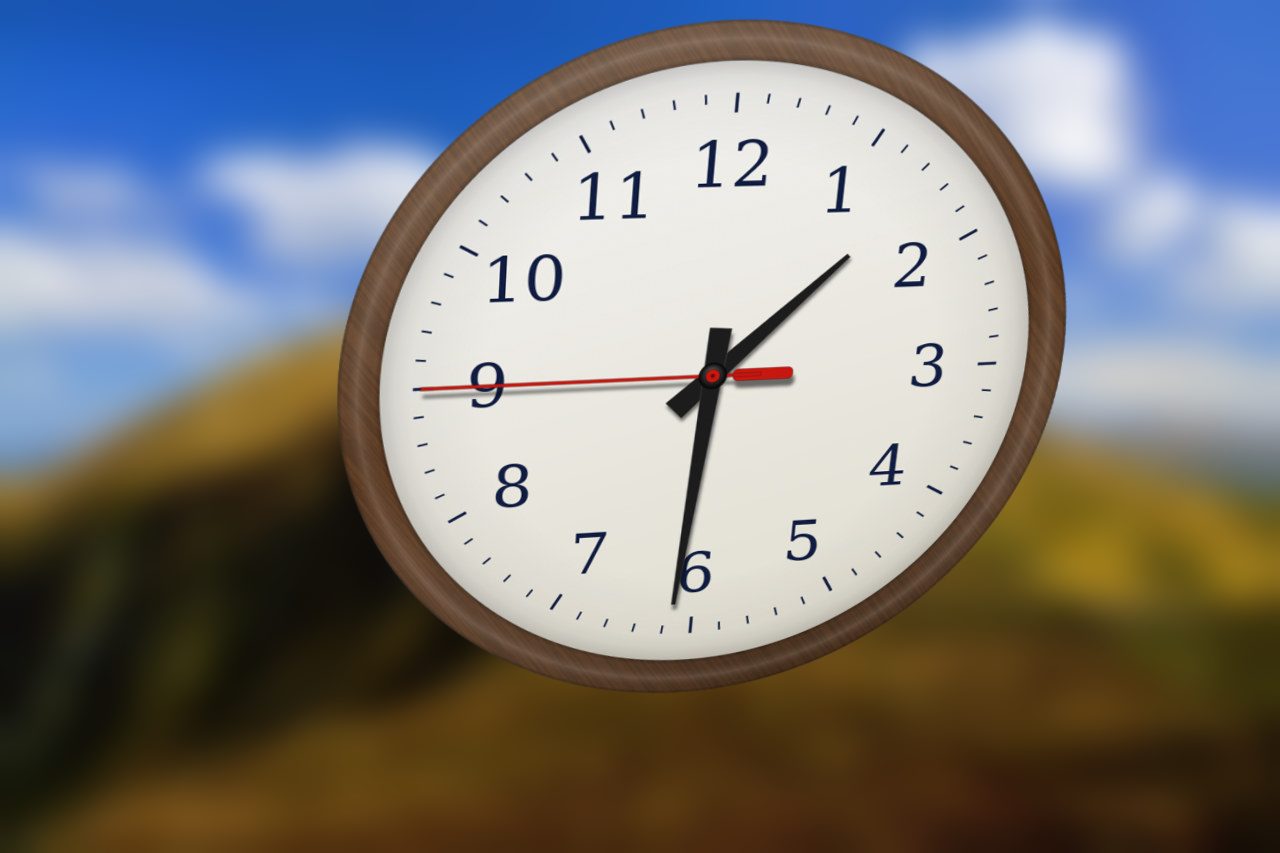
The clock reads **1:30:45**
